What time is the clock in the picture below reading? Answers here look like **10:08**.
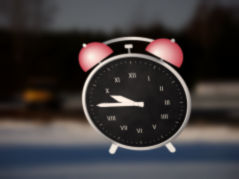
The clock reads **9:45**
